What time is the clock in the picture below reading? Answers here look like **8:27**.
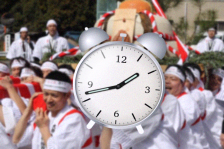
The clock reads **1:42**
